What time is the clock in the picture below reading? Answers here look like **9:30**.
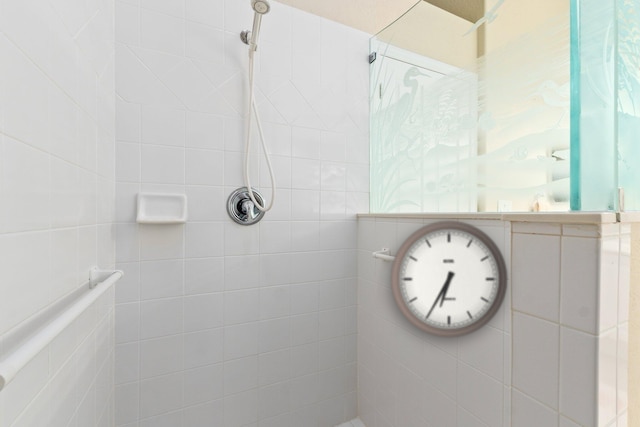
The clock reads **6:35**
